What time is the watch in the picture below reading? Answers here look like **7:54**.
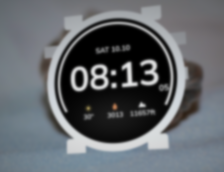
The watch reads **8:13**
